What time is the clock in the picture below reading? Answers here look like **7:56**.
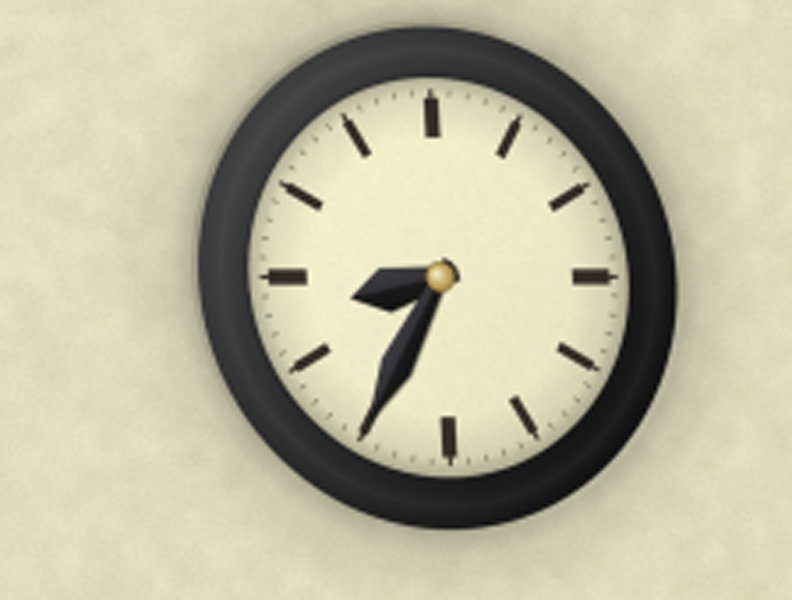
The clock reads **8:35**
